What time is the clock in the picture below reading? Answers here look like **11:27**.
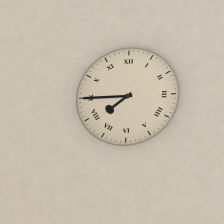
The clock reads **7:45**
